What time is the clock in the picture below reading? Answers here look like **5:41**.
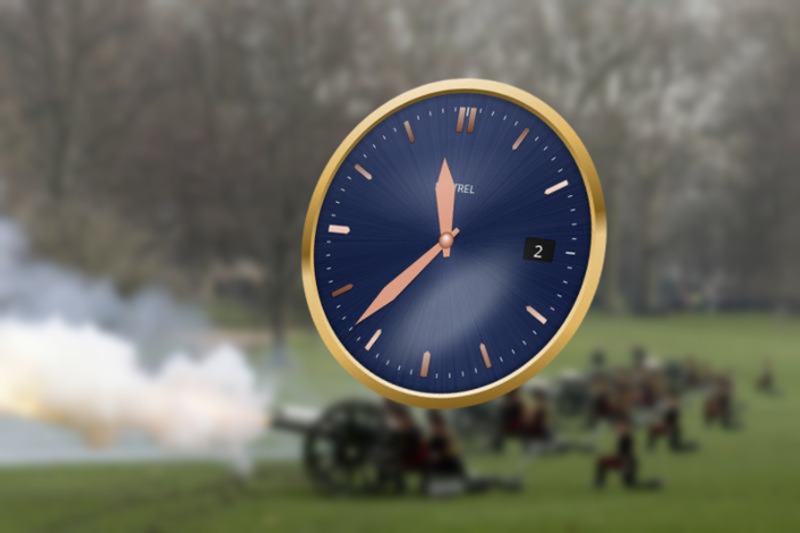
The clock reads **11:37**
